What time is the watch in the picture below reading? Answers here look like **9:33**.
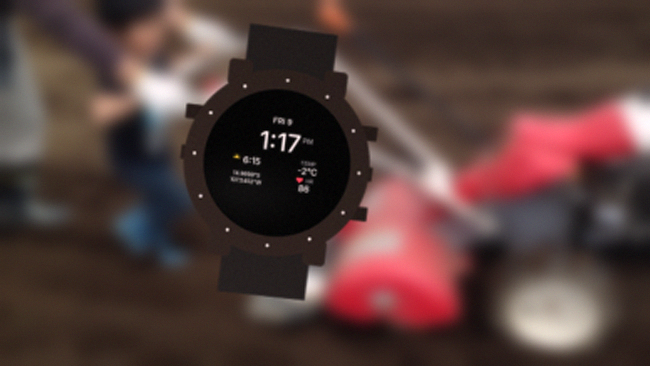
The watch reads **1:17**
